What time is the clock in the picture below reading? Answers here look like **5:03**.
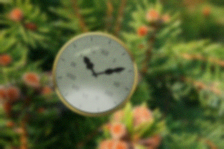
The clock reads **10:09**
